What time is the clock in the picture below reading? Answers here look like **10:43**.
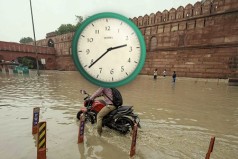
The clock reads **2:39**
